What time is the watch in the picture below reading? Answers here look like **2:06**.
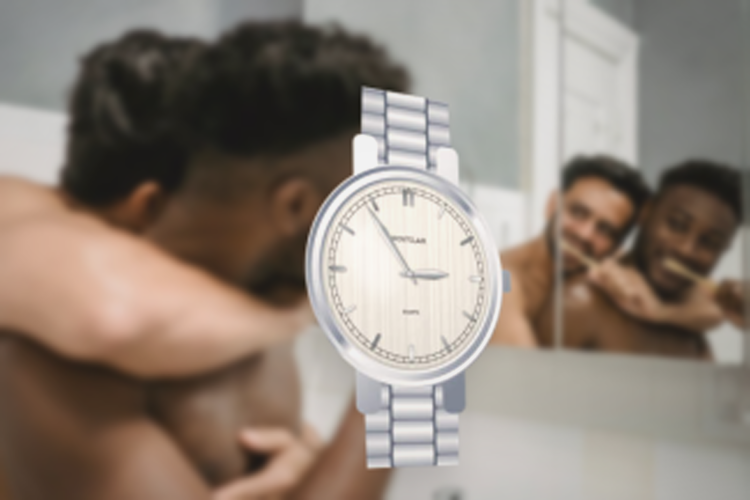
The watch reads **2:54**
